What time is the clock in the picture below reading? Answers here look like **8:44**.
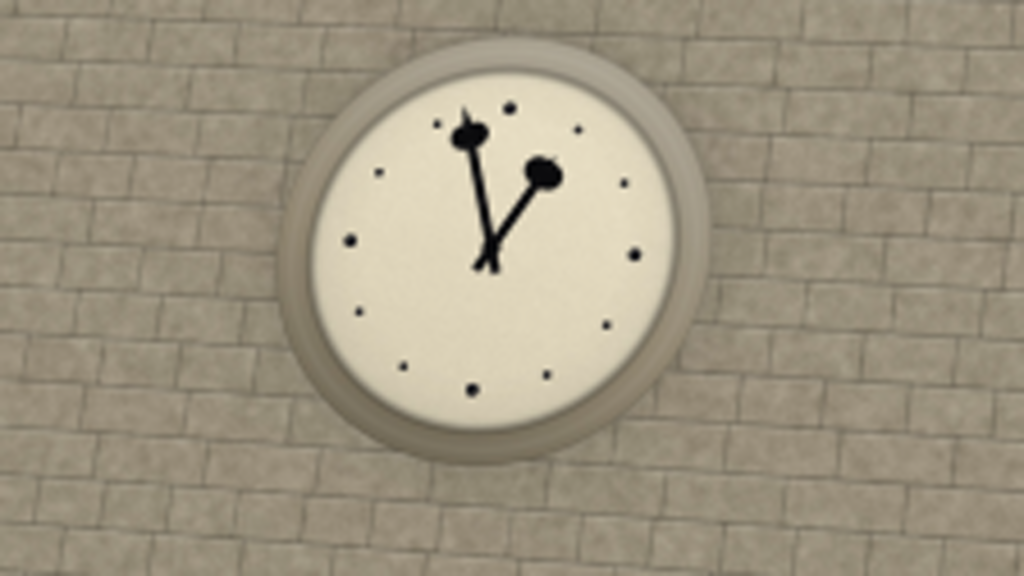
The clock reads **12:57**
